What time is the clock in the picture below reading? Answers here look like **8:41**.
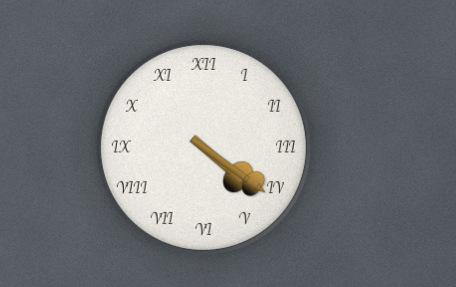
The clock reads **4:21**
